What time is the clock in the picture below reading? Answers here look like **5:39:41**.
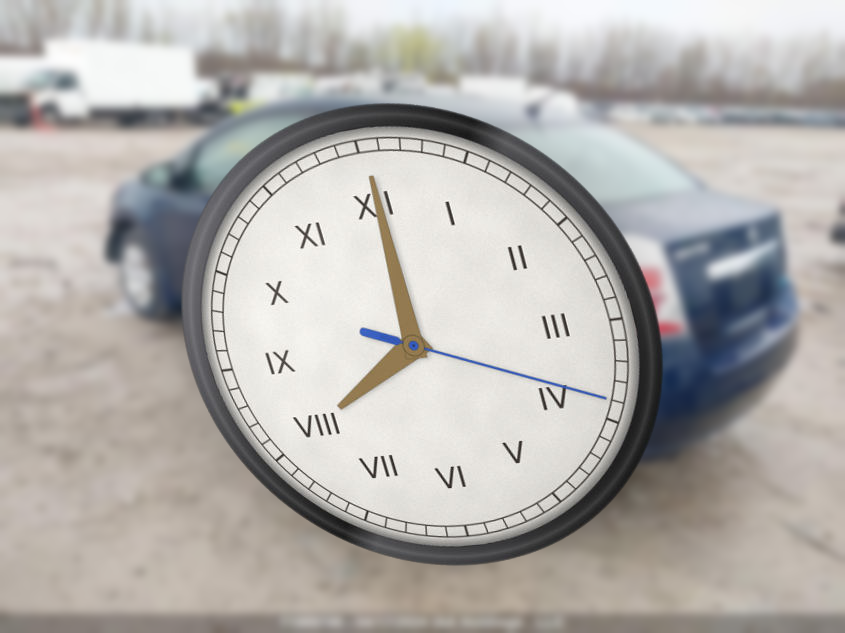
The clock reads **8:00:19**
